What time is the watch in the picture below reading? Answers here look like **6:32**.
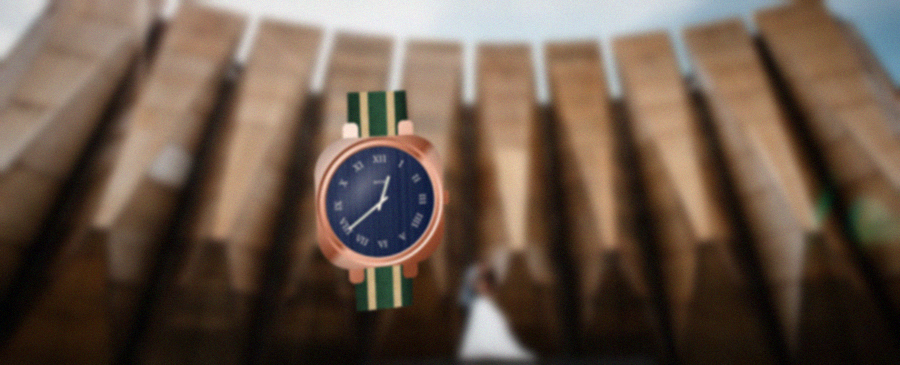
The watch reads **12:39**
